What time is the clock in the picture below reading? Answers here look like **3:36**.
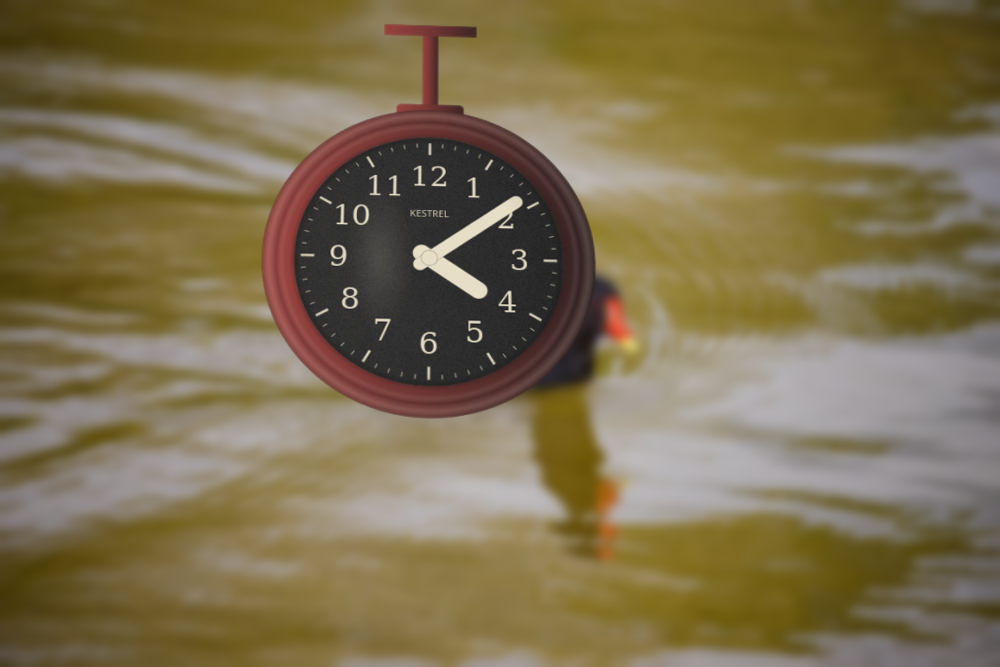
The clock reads **4:09**
